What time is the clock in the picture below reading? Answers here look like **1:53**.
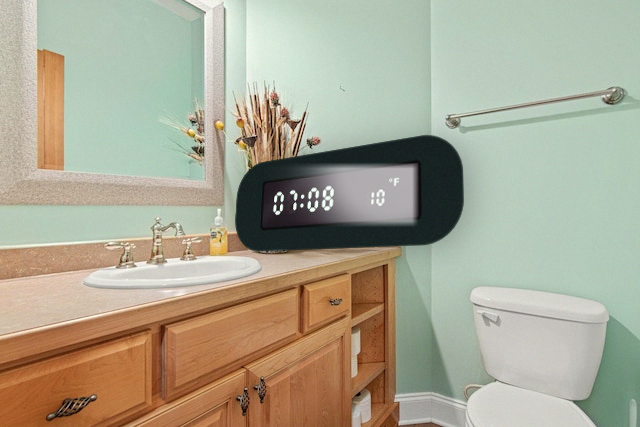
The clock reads **7:08**
